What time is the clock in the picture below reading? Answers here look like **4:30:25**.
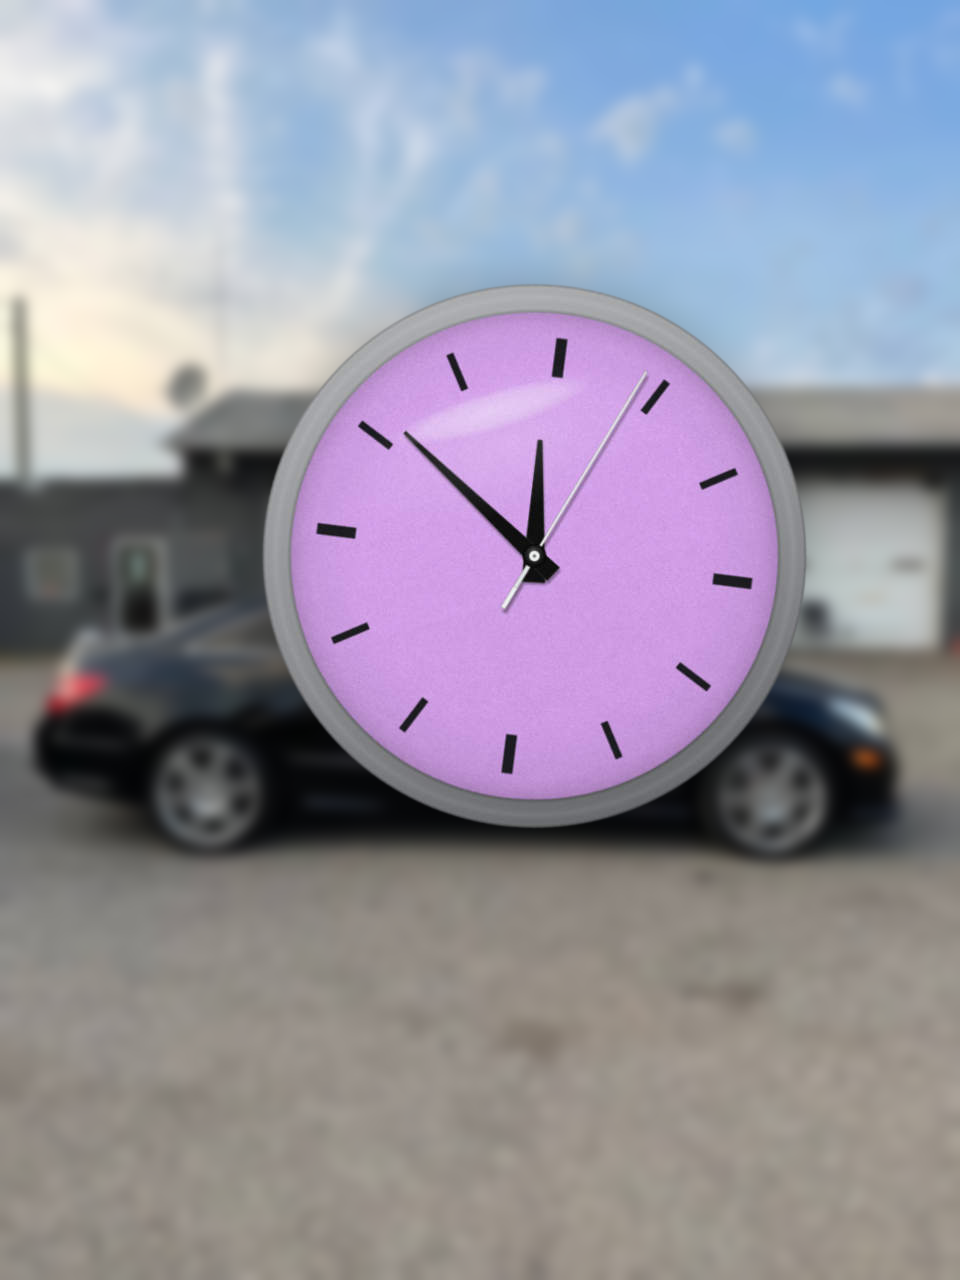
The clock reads **11:51:04**
